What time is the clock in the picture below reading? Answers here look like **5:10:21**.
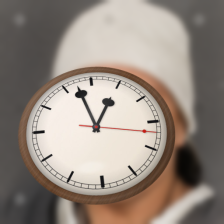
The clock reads **12:57:17**
